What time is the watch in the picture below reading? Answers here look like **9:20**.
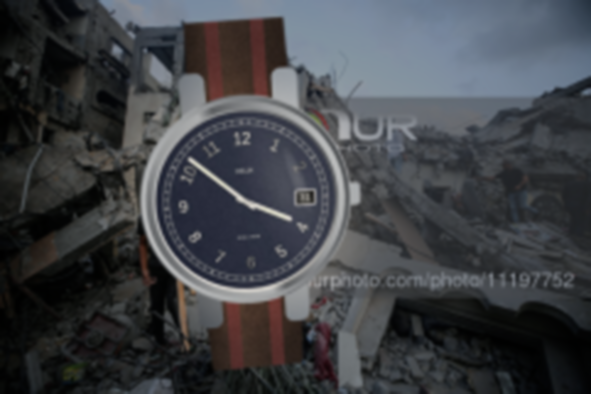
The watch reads **3:52**
